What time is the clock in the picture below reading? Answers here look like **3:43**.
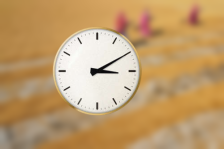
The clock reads **3:10**
